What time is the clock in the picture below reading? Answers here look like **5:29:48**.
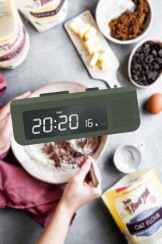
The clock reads **20:20:16**
